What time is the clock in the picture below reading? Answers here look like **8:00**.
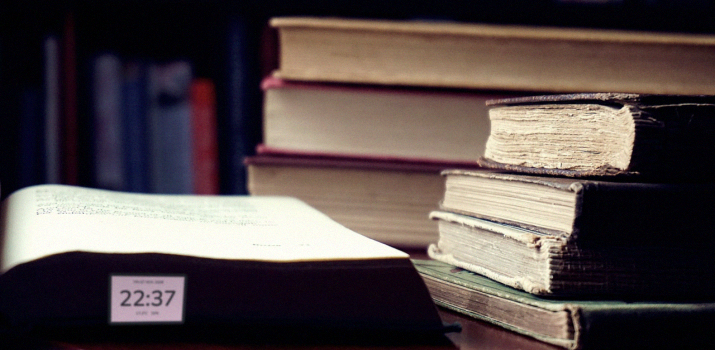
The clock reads **22:37**
